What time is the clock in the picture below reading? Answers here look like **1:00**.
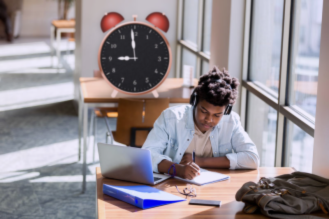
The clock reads **8:59**
